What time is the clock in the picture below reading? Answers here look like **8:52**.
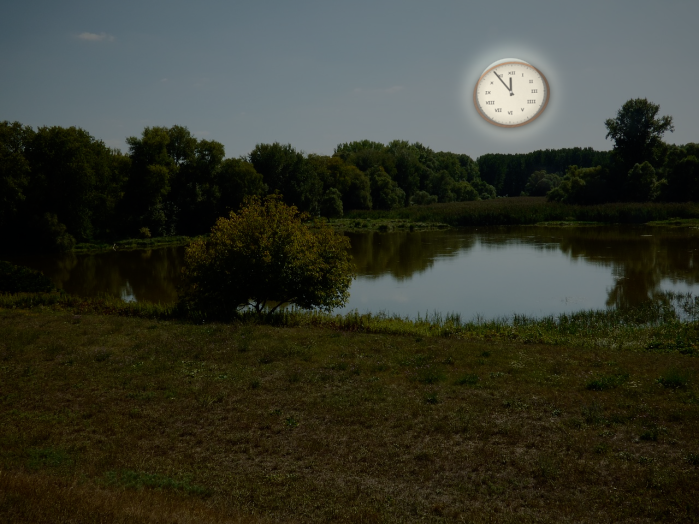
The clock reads **11:54**
